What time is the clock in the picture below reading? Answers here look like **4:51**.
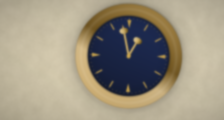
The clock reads **12:58**
